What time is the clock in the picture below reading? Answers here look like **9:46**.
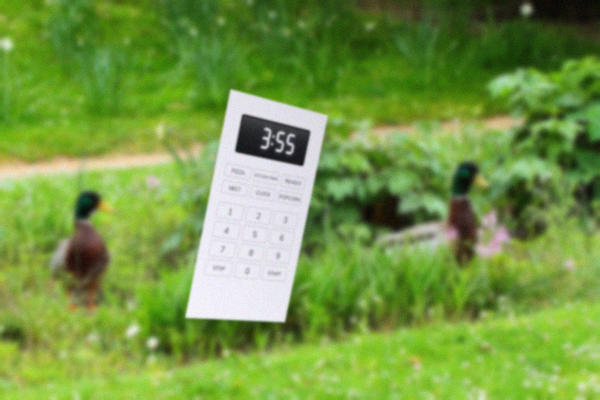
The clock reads **3:55**
